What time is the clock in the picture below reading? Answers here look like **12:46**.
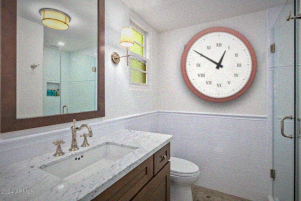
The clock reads **12:50**
